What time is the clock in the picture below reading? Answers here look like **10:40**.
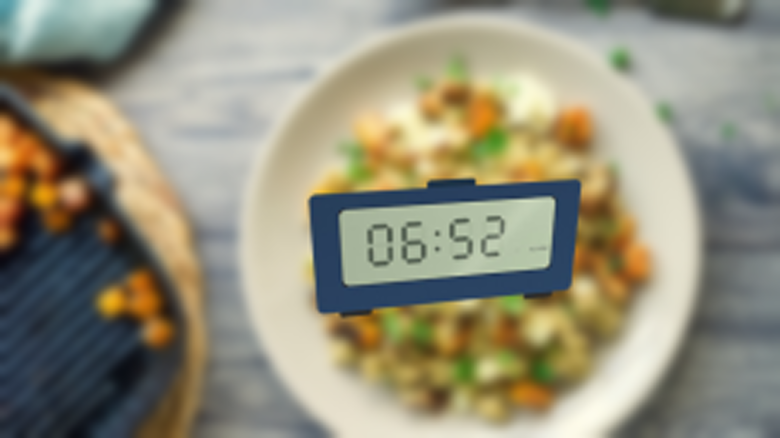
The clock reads **6:52**
